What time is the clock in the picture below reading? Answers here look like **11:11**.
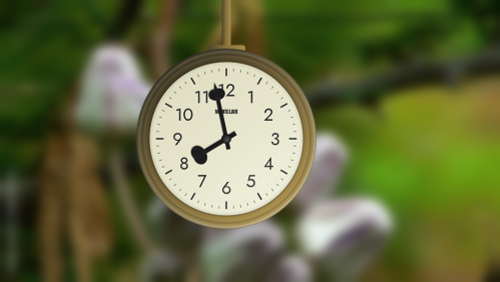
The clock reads **7:58**
